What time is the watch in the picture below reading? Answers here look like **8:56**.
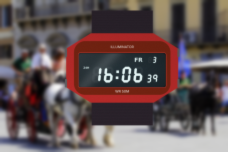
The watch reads **16:06**
